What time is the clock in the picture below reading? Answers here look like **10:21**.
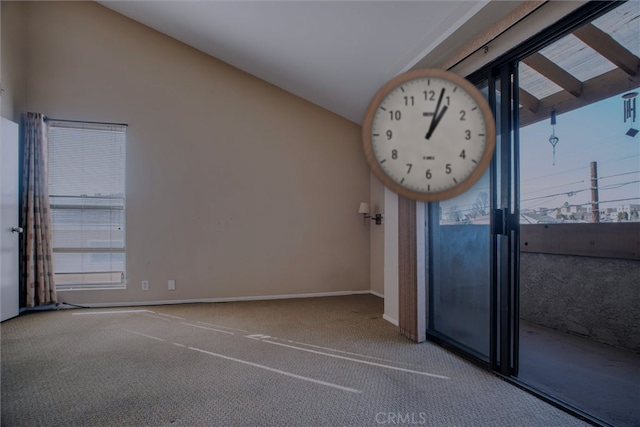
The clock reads **1:03**
